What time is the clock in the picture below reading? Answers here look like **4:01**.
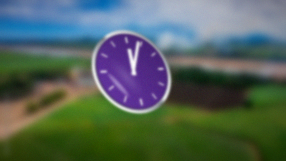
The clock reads **12:04**
